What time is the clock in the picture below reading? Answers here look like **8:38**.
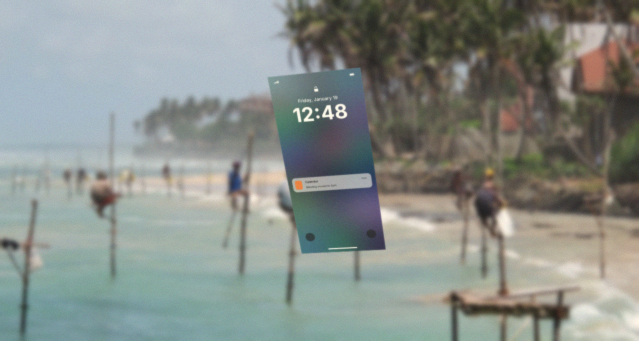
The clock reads **12:48**
